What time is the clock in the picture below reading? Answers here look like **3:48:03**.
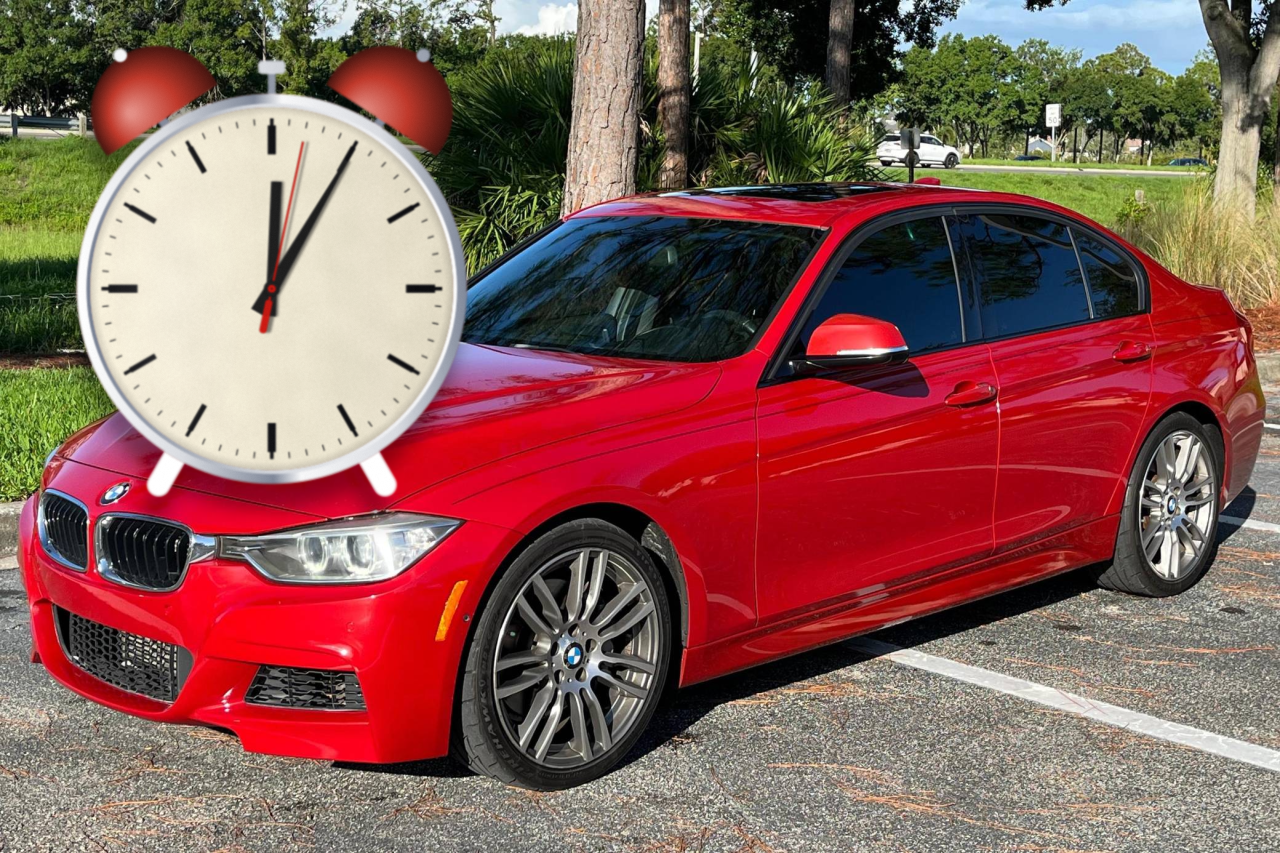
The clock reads **12:05:02**
